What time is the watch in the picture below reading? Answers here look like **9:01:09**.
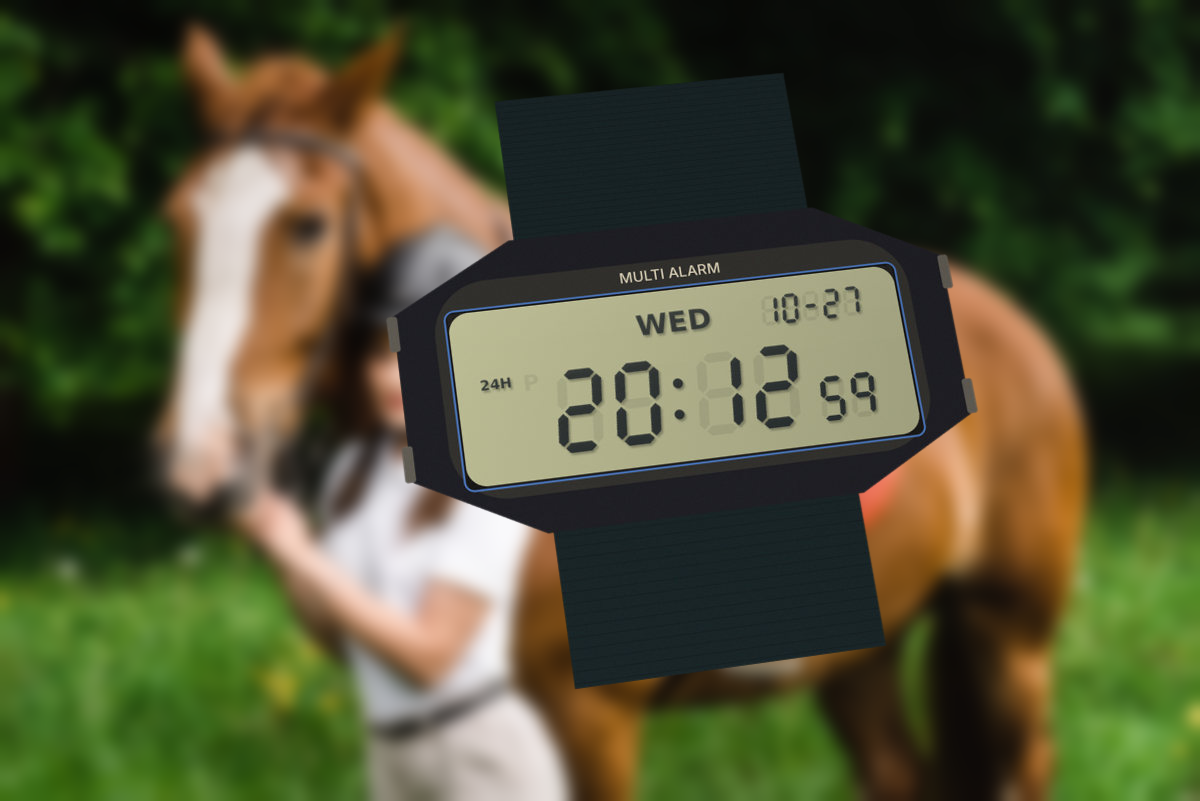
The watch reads **20:12:59**
